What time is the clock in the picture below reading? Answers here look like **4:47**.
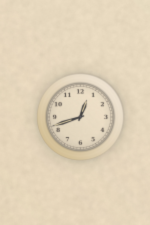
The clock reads **12:42**
